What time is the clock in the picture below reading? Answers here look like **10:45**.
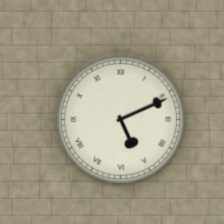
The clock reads **5:11**
